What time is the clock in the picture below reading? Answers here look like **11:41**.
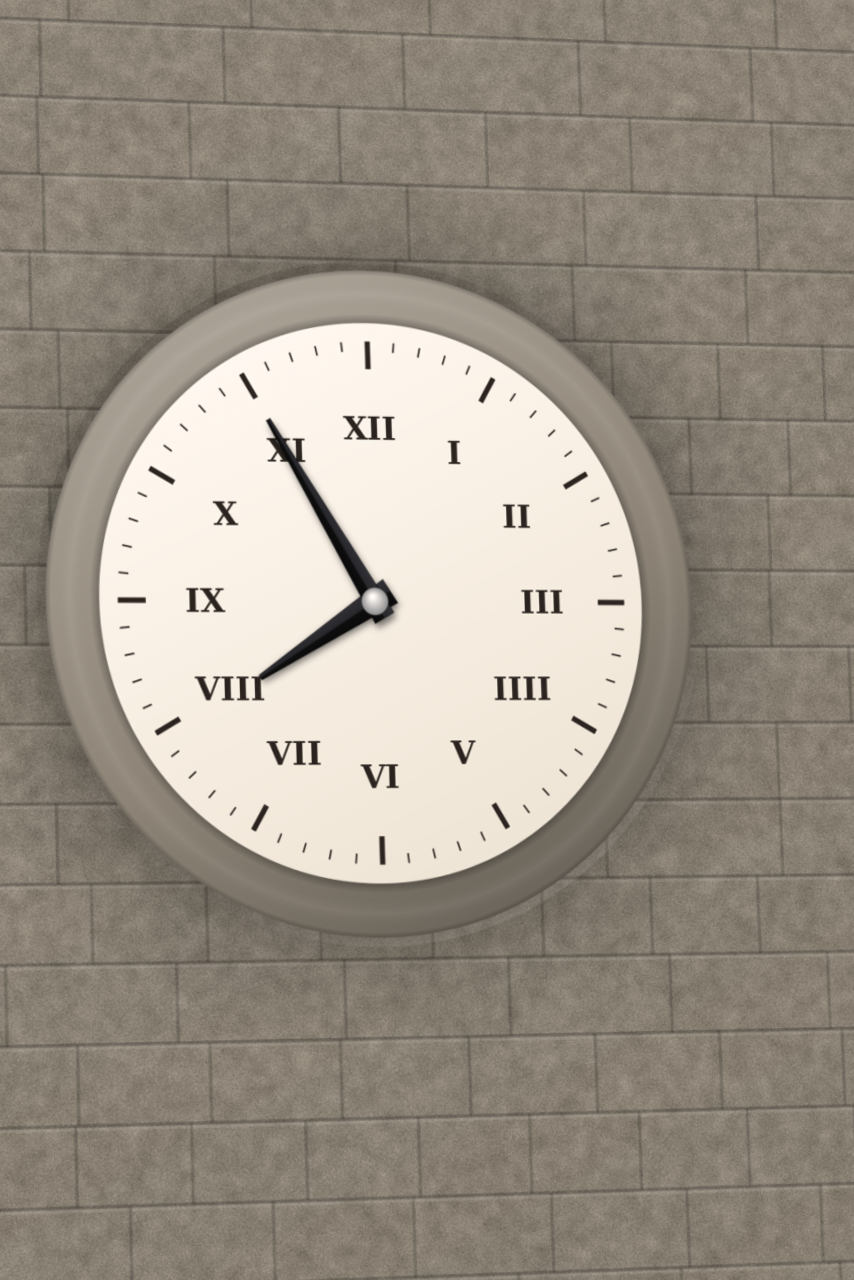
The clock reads **7:55**
